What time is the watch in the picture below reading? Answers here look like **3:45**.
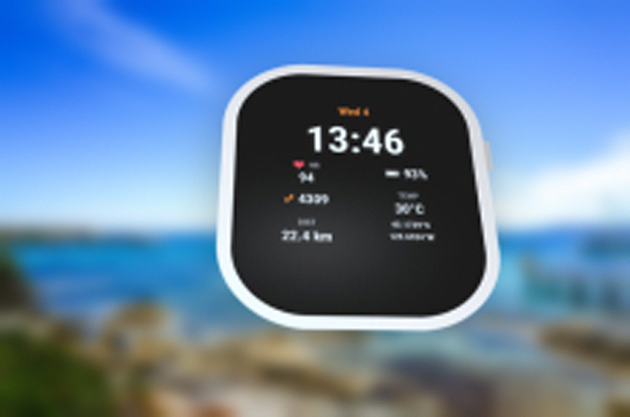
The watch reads **13:46**
